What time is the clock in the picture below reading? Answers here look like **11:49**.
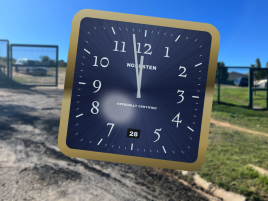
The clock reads **11:58**
